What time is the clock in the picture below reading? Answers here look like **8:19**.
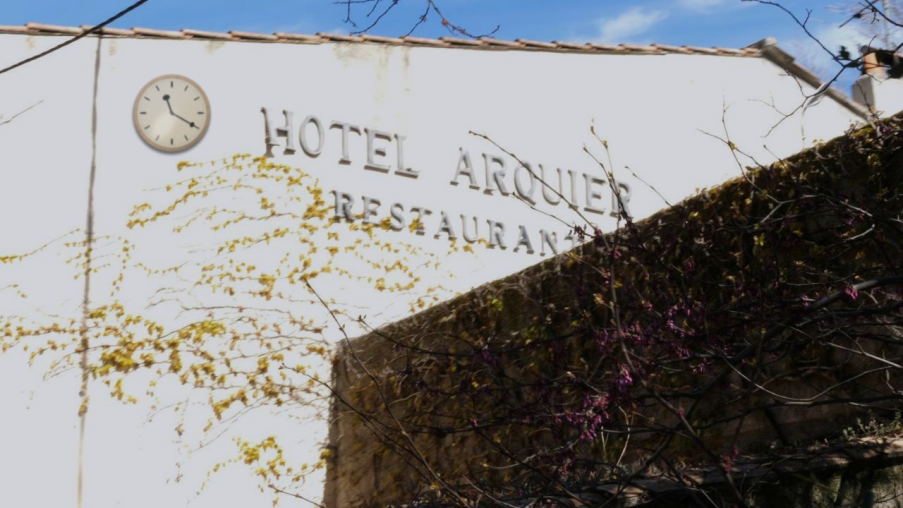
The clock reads **11:20**
